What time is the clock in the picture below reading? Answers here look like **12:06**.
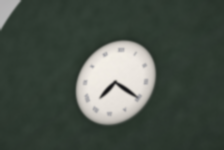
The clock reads **7:20**
